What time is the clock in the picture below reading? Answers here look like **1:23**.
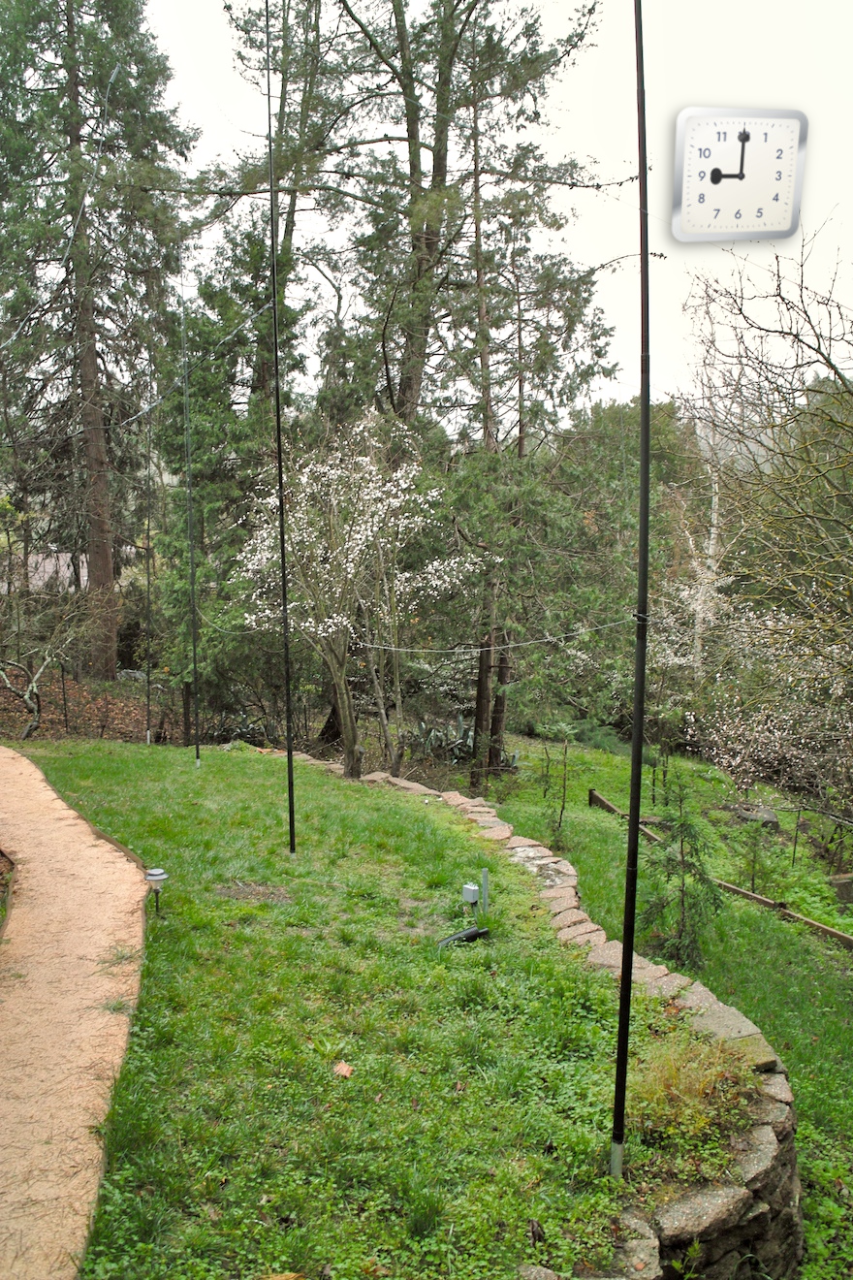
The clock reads **9:00**
